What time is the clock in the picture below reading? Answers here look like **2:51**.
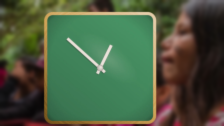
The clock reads **12:52**
